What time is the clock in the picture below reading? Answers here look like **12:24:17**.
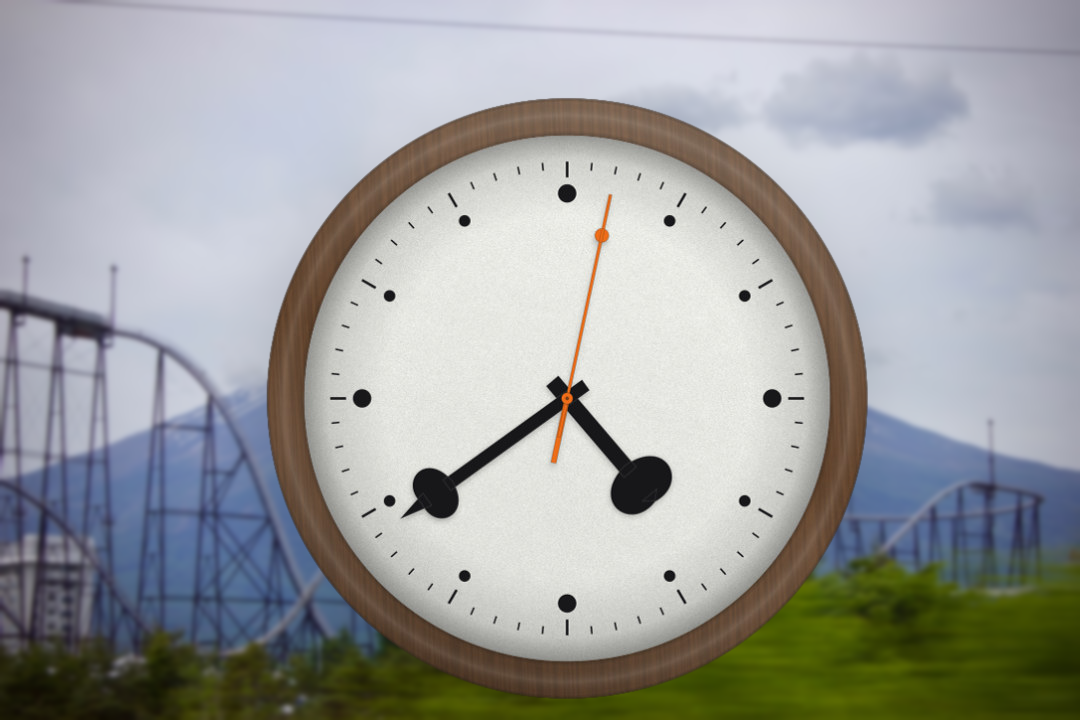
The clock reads **4:39:02**
